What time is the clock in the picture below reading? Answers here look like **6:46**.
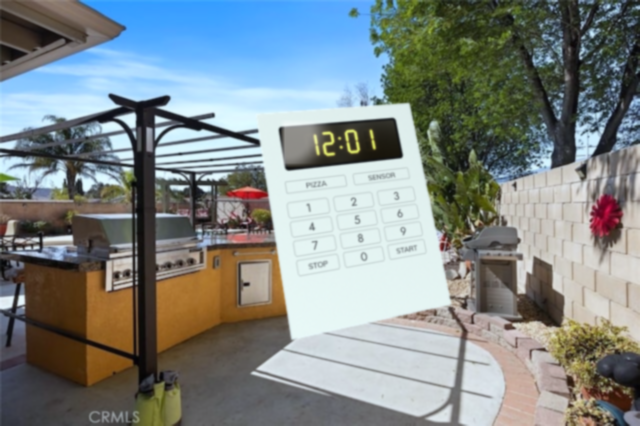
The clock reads **12:01**
